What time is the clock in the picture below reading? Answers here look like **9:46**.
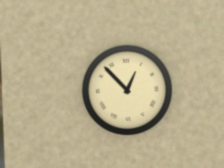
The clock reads **12:53**
